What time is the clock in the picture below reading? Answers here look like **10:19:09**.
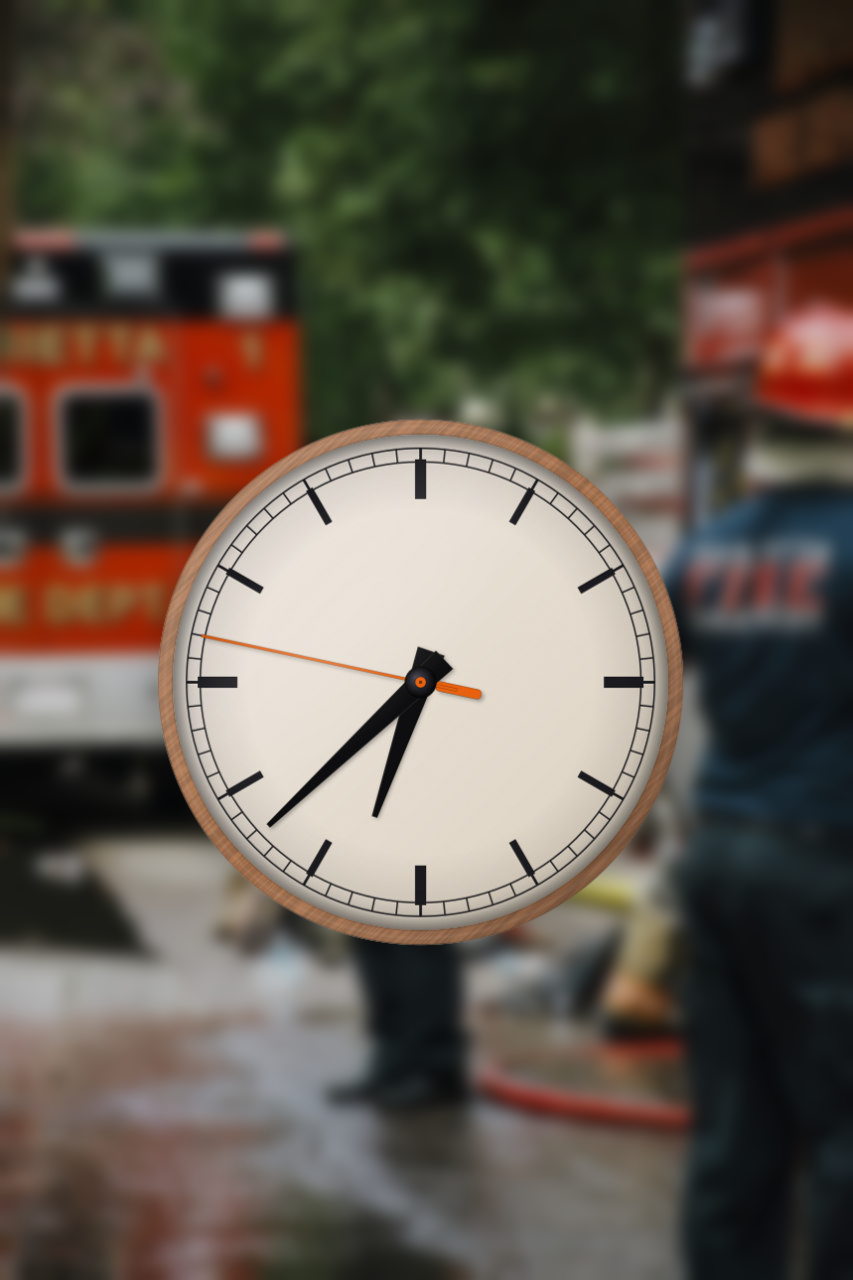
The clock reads **6:37:47**
